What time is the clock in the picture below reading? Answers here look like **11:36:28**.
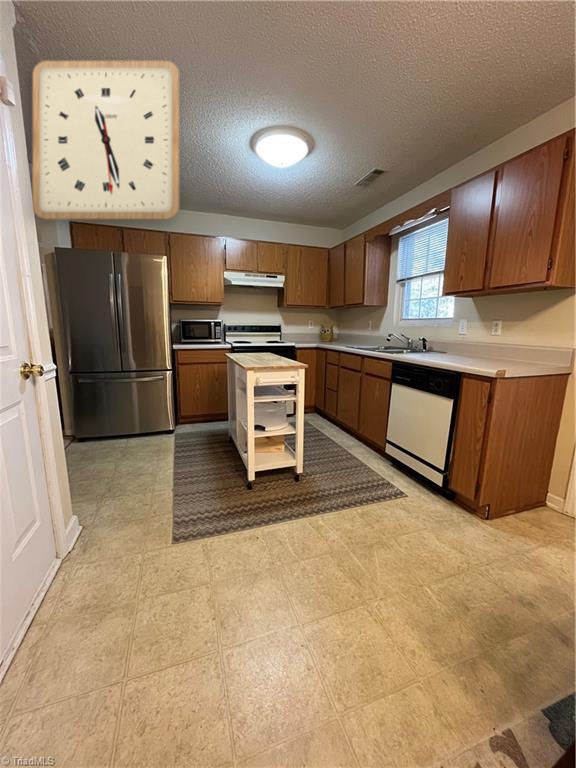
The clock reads **11:27:29**
